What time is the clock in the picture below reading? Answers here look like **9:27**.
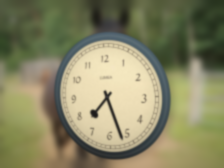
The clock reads **7:27**
